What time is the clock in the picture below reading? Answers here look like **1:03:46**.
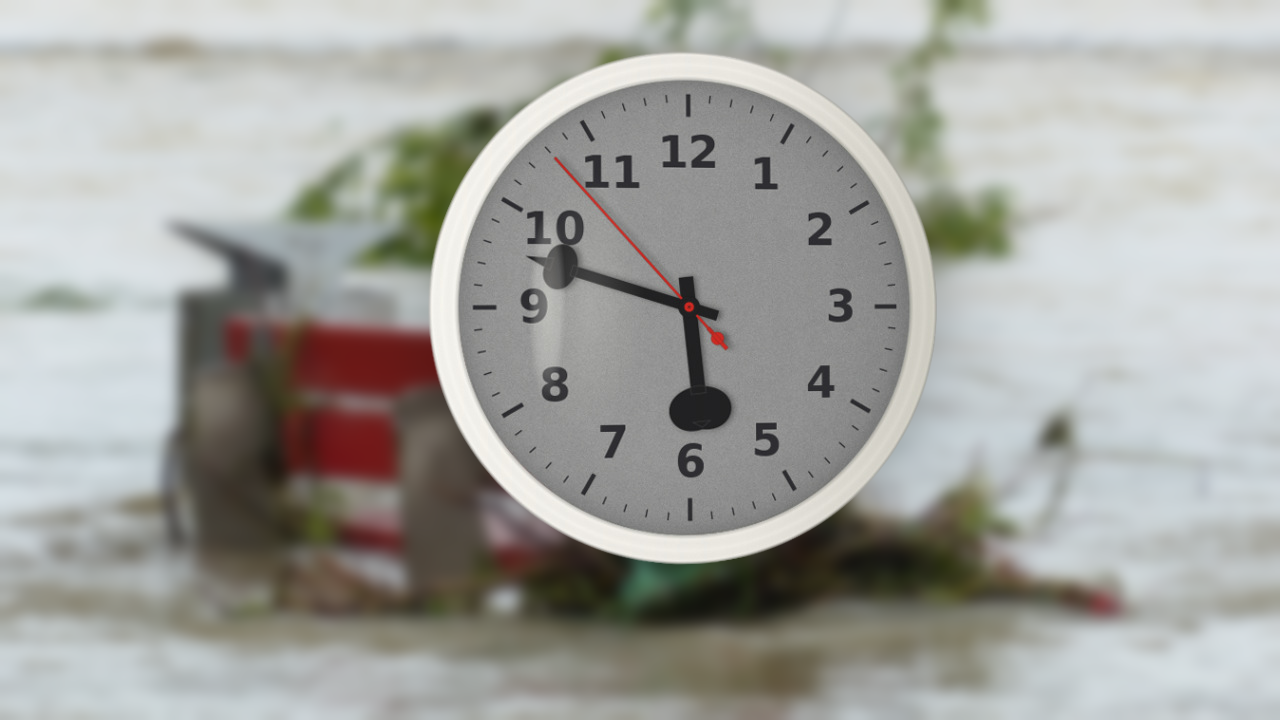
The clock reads **5:47:53**
